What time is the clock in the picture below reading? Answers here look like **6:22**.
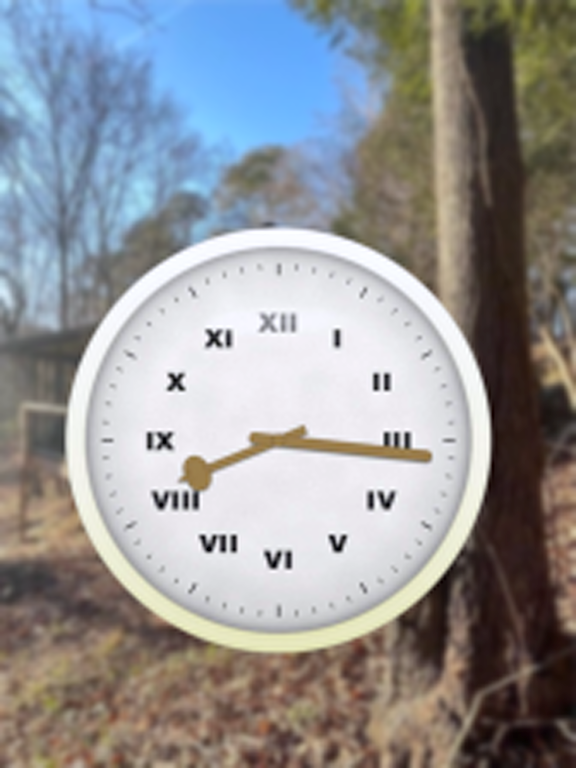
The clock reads **8:16**
